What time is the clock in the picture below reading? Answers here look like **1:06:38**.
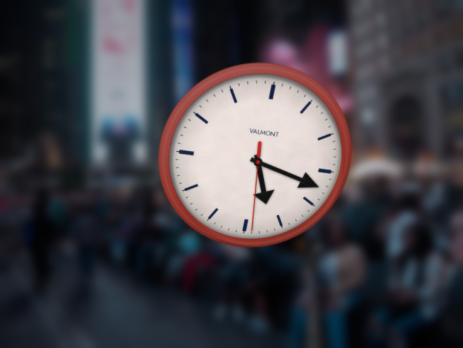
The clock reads **5:17:29**
